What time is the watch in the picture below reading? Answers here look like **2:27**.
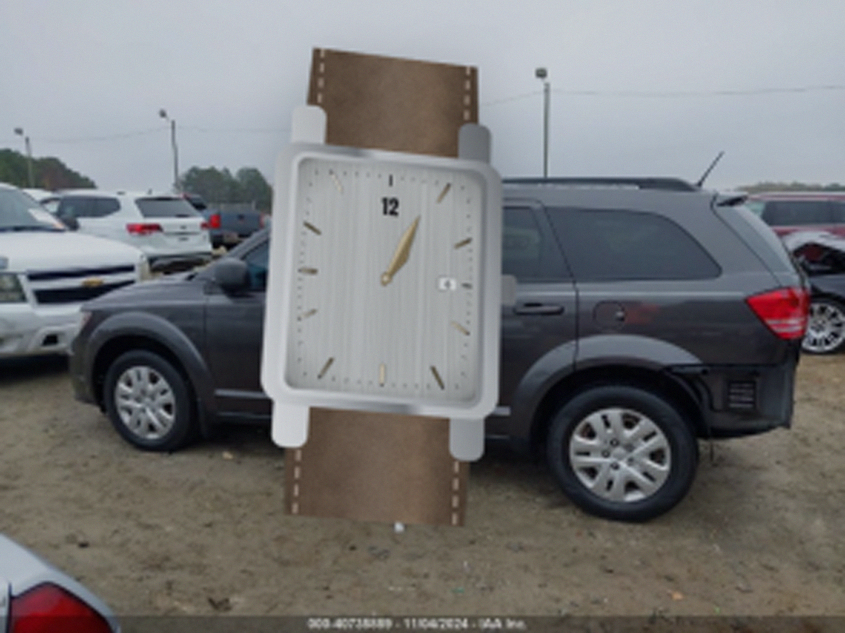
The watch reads **1:04**
